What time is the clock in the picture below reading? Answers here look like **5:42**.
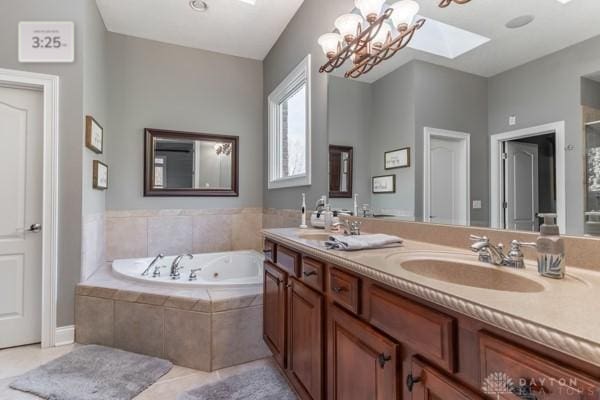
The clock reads **3:25**
